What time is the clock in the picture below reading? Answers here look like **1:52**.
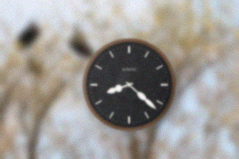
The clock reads **8:22**
